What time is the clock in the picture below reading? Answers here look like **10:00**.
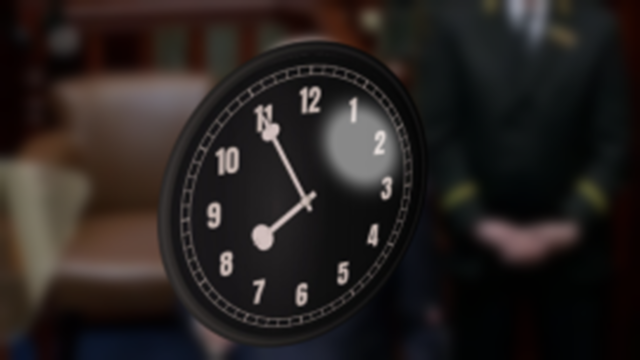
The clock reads **7:55**
